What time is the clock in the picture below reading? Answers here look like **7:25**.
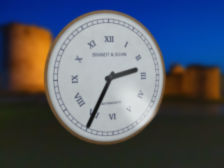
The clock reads **2:35**
